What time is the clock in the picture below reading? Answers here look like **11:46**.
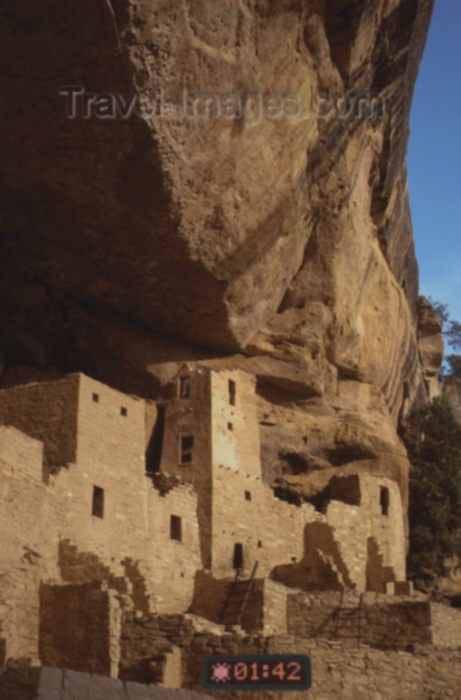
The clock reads **1:42**
